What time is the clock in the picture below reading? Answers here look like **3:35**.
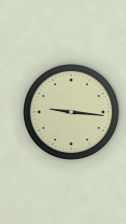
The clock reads **9:16**
